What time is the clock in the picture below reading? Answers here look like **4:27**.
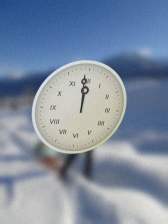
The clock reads **11:59**
